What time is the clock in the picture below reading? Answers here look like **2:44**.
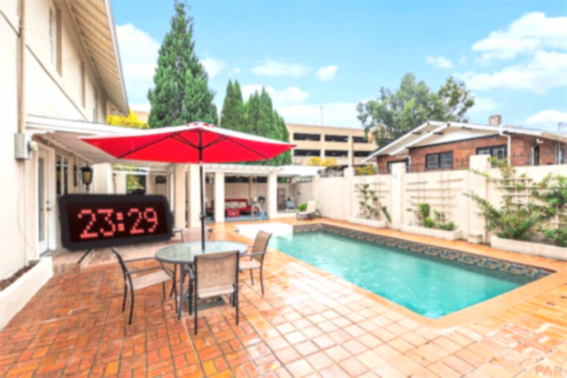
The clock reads **23:29**
